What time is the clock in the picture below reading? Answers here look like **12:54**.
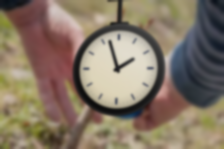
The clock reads **1:57**
